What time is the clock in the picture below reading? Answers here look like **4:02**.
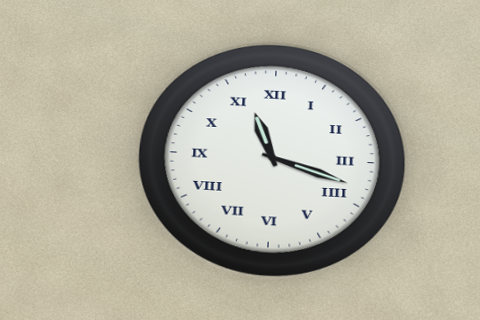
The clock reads **11:18**
